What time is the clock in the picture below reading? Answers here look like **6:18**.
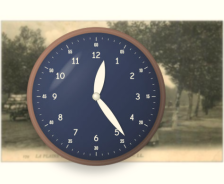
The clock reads **12:24**
